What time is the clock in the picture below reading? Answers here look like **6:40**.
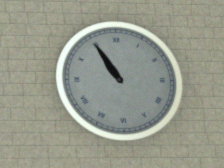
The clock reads **10:55**
